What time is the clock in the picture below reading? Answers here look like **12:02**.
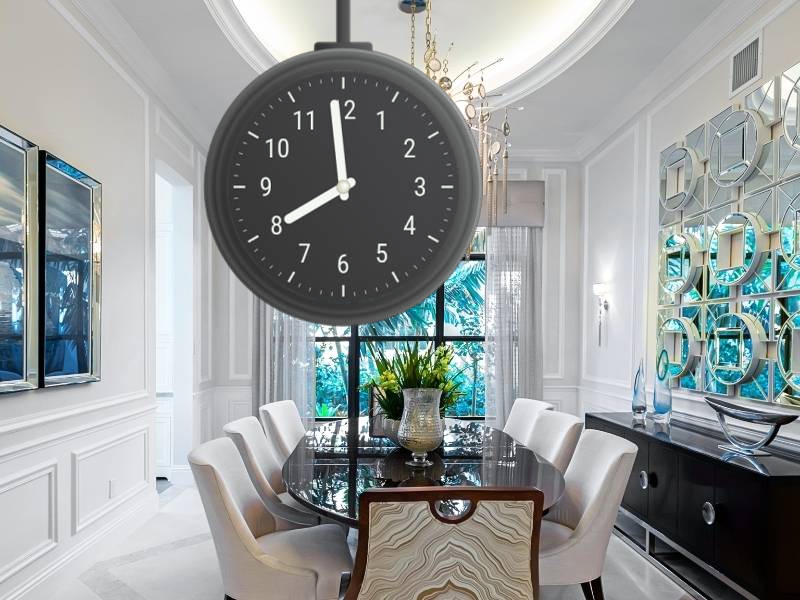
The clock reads **7:59**
